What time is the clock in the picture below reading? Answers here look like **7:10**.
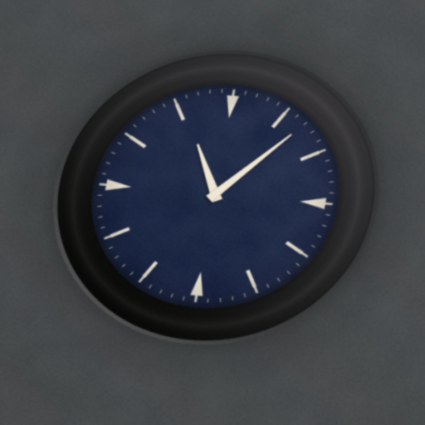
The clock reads **11:07**
